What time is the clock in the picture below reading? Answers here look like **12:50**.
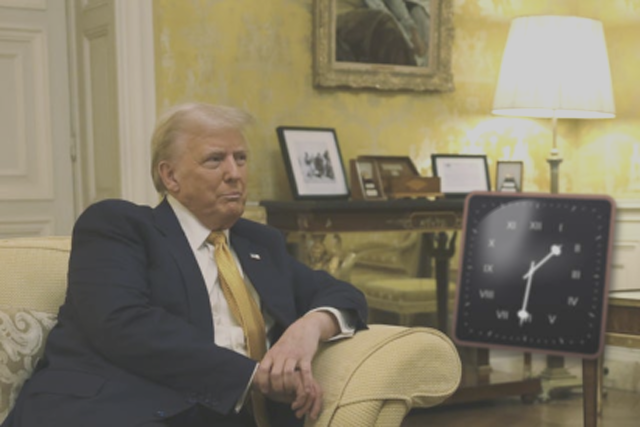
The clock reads **1:31**
